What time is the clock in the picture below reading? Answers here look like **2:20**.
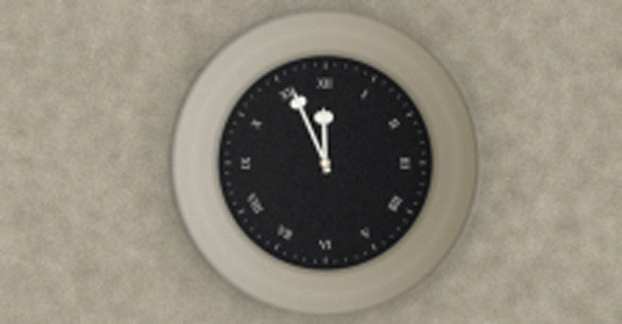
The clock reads **11:56**
